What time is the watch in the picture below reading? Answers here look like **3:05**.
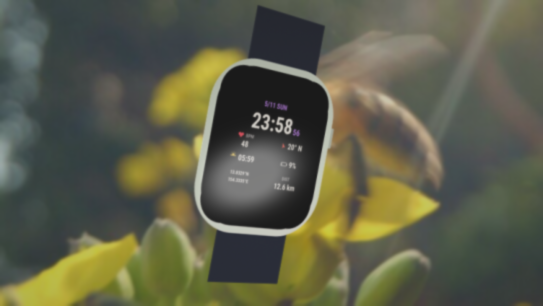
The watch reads **23:58**
